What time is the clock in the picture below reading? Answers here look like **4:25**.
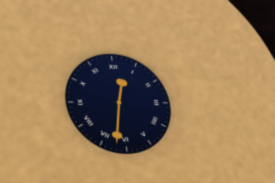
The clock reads **12:32**
